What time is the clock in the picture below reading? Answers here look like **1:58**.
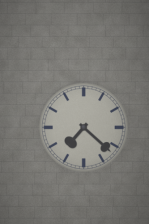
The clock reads **7:22**
